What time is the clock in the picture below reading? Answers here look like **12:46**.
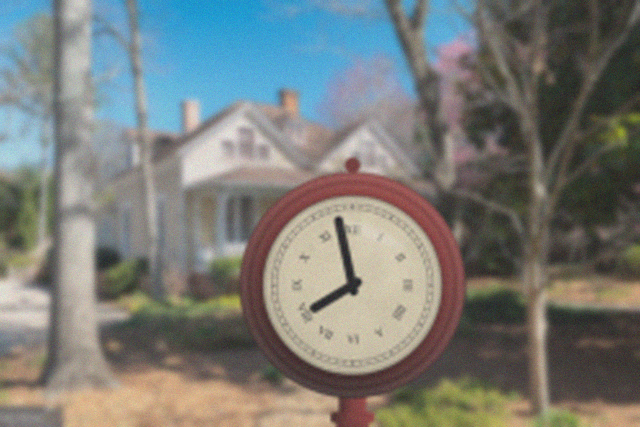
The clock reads **7:58**
